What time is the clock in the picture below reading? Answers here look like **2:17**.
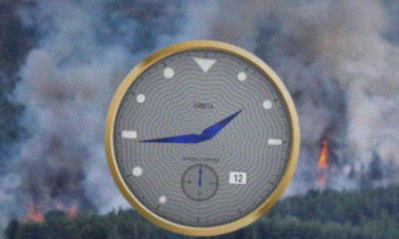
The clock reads **1:44**
